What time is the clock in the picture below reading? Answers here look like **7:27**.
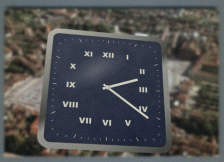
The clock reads **2:21**
